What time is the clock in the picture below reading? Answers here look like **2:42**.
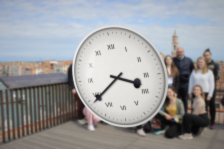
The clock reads **3:39**
